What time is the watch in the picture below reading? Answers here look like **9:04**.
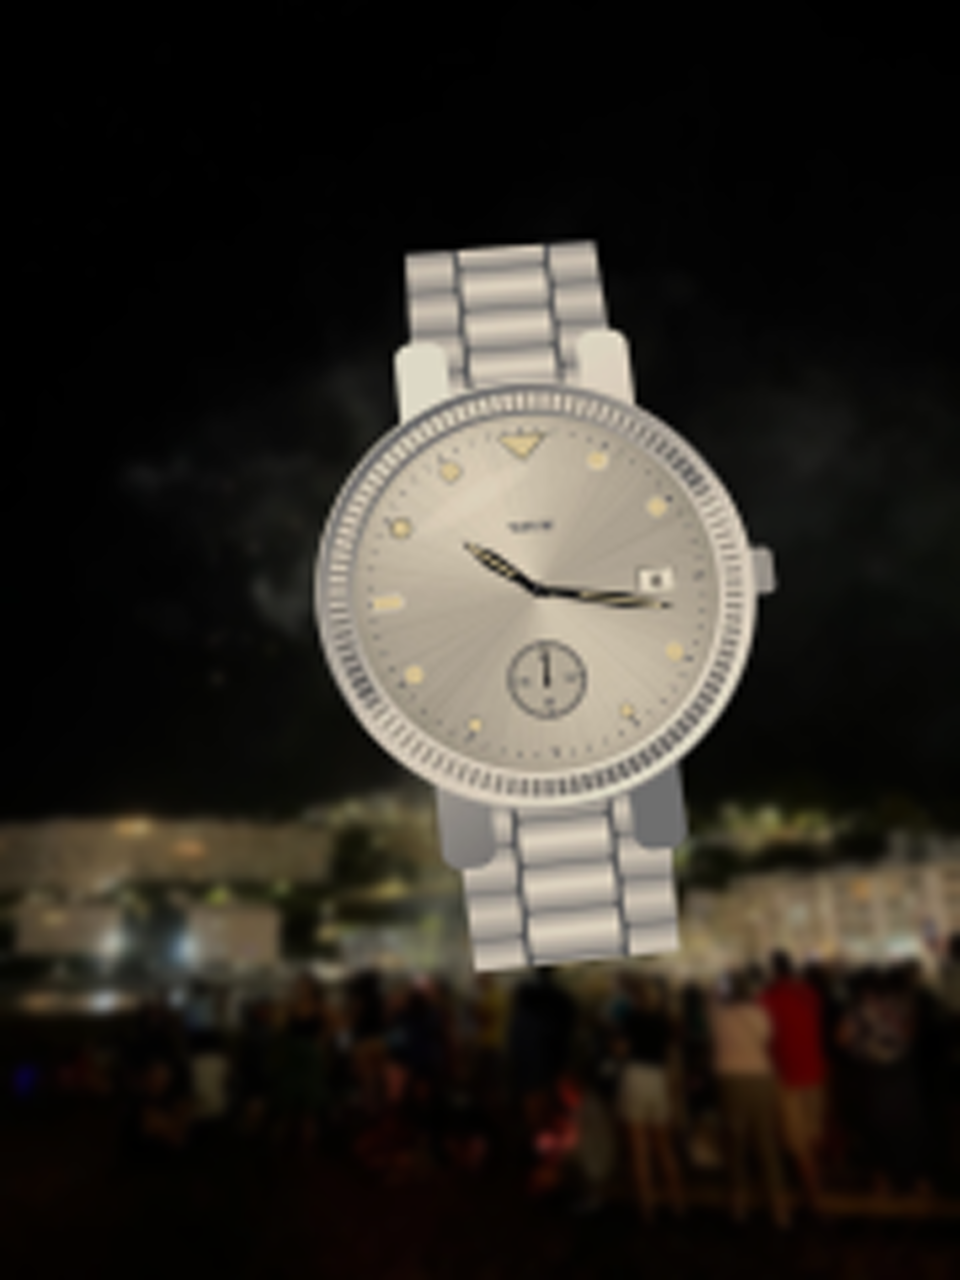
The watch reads **10:17**
